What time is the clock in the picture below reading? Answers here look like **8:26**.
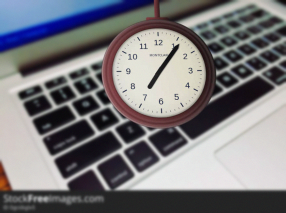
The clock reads **7:06**
